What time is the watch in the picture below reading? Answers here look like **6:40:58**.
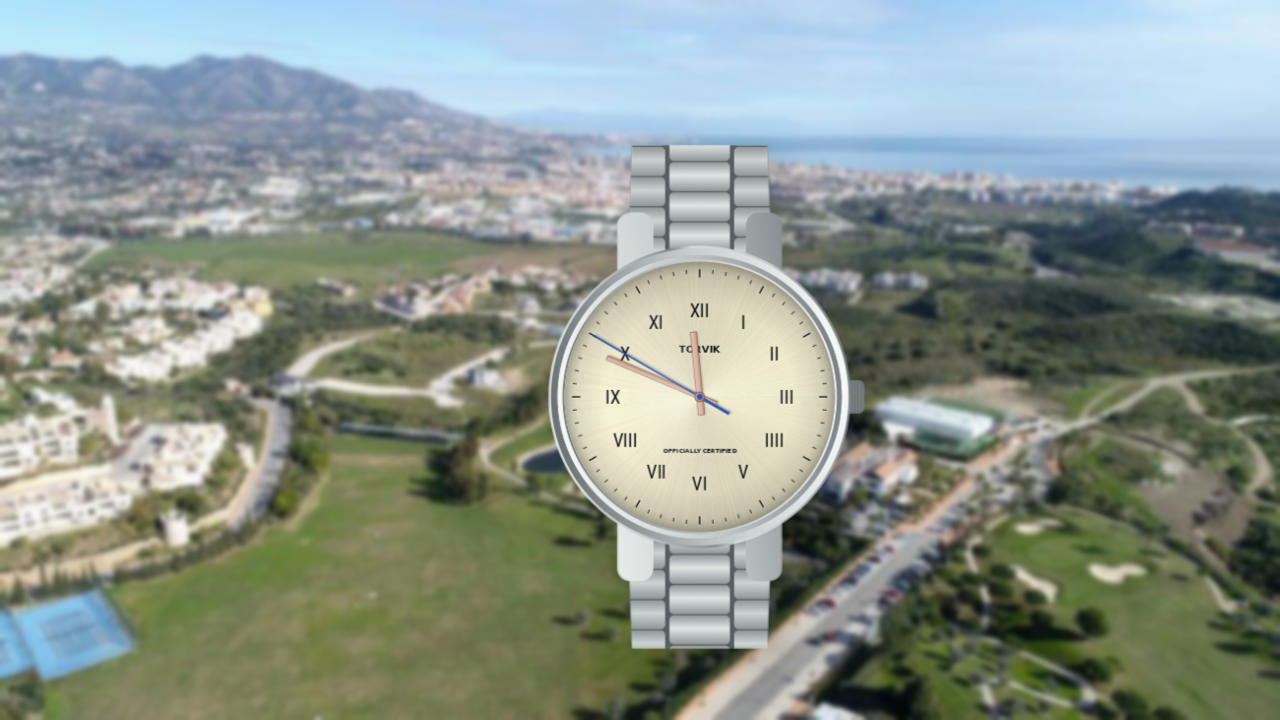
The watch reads **11:48:50**
